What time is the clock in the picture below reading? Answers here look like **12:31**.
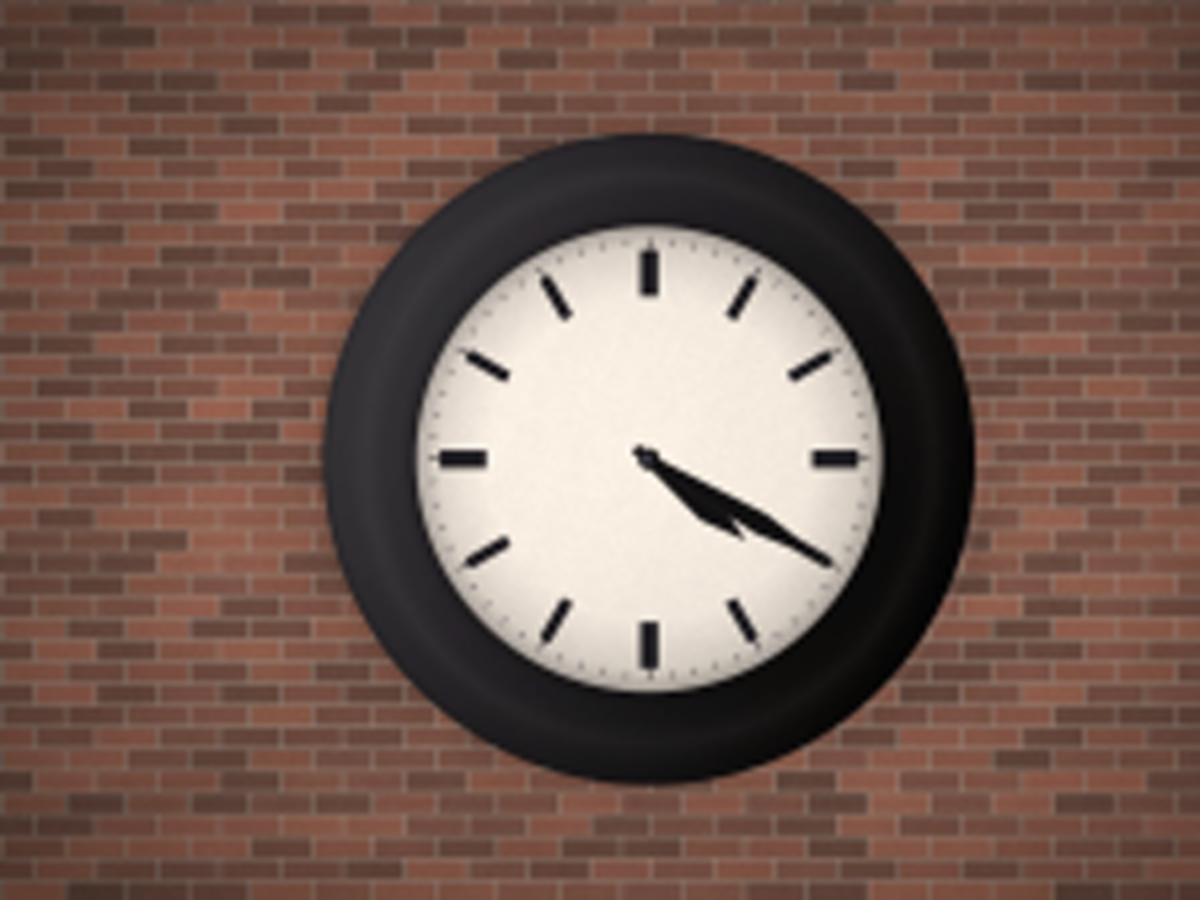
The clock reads **4:20**
